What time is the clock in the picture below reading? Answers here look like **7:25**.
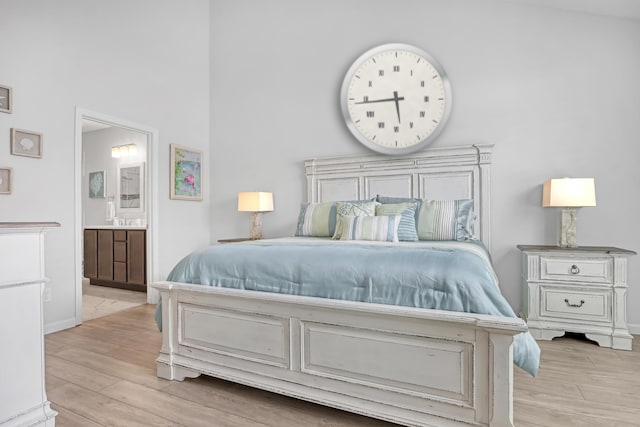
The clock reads **5:44**
